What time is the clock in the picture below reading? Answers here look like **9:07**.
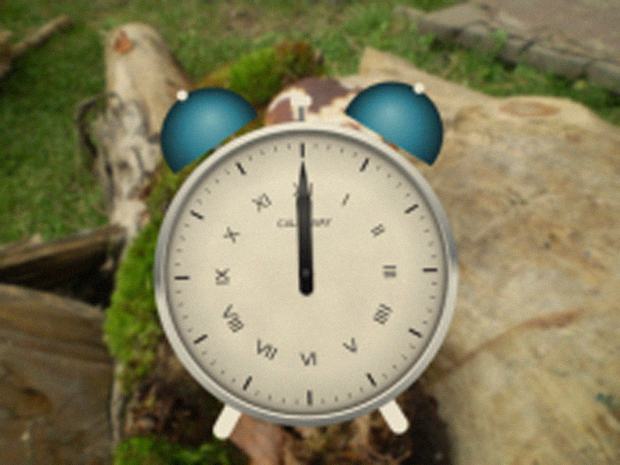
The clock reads **12:00**
